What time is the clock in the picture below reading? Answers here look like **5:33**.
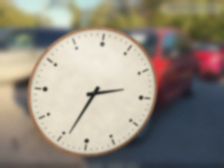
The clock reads **2:34**
